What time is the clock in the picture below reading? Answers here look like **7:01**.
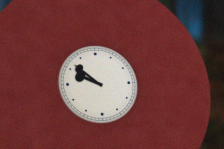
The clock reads **9:52**
